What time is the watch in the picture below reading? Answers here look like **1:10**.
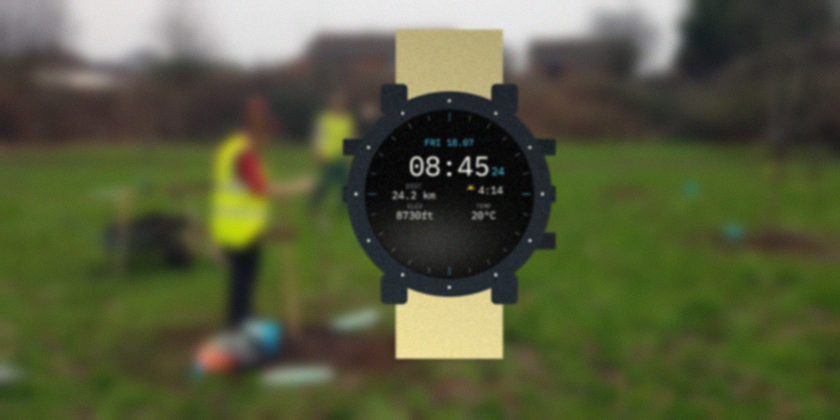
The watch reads **8:45**
